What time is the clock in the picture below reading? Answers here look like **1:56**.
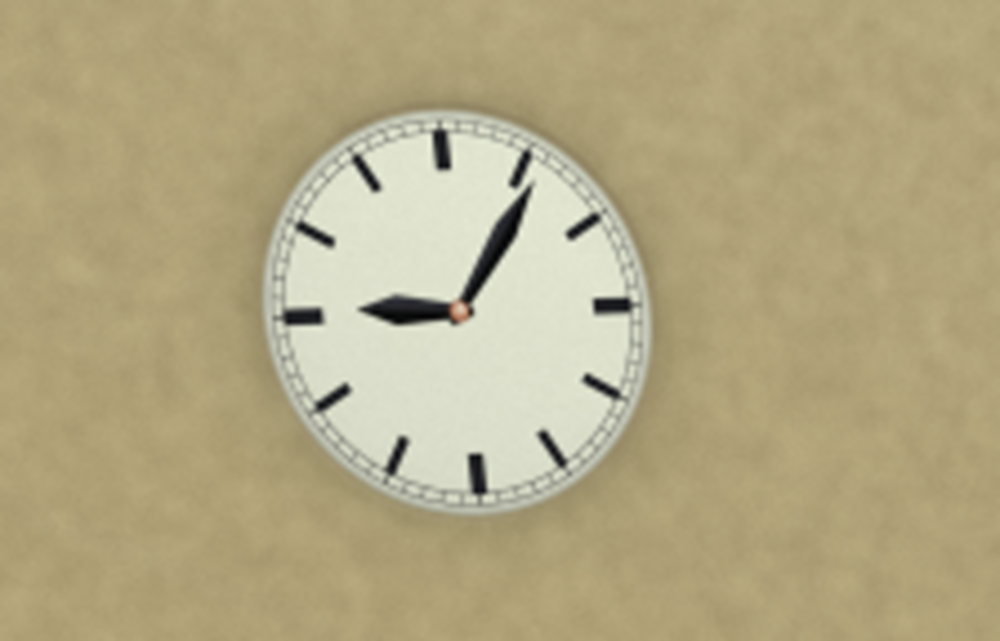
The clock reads **9:06**
